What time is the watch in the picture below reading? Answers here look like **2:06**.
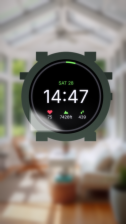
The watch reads **14:47**
